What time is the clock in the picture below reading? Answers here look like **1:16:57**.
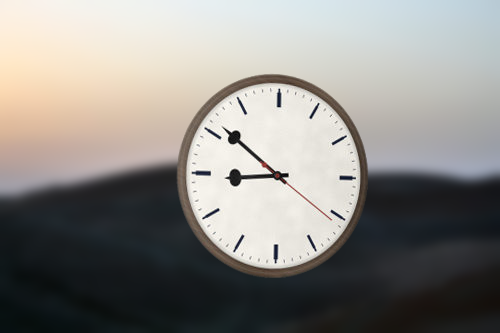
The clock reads **8:51:21**
